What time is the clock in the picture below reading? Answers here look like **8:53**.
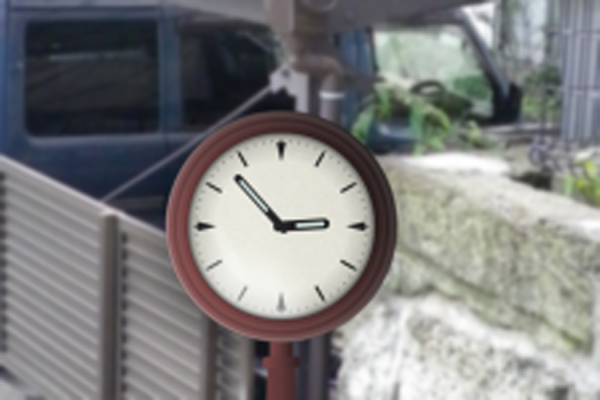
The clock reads **2:53**
